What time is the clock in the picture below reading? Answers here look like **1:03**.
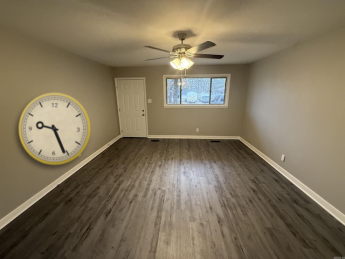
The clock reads **9:26**
